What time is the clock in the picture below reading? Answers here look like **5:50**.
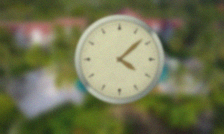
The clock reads **4:08**
